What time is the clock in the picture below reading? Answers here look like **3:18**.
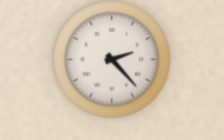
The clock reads **2:23**
